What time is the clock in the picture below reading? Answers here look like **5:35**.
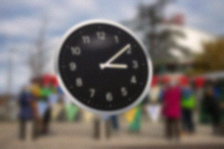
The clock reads **3:09**
